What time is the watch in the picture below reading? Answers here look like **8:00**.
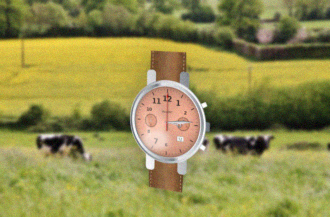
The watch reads **3:14**
